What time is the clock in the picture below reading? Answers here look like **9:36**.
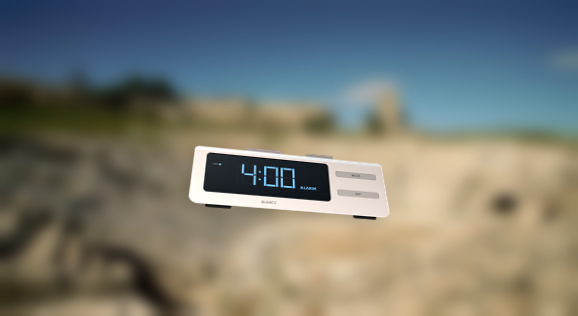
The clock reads **4:00**
